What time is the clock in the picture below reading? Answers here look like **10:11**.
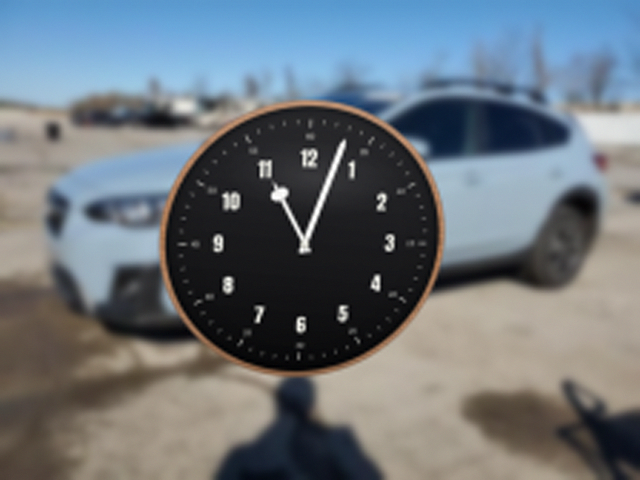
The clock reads **11:03**
